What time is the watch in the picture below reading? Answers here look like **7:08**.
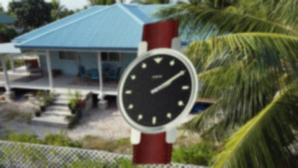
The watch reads **2:10**
